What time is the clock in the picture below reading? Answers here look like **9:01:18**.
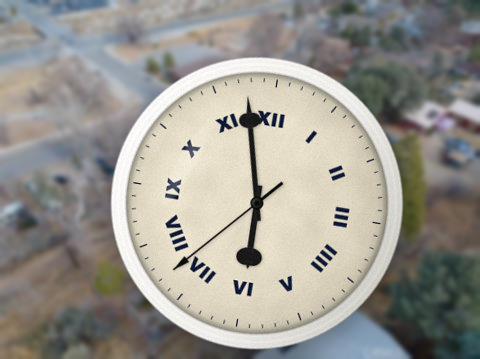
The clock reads **5:57:37**
